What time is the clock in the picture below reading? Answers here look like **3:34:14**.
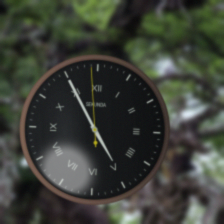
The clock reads **4:54:59**
